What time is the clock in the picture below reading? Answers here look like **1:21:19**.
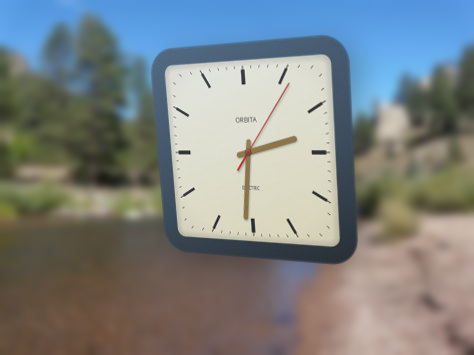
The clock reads **2:31:06**
